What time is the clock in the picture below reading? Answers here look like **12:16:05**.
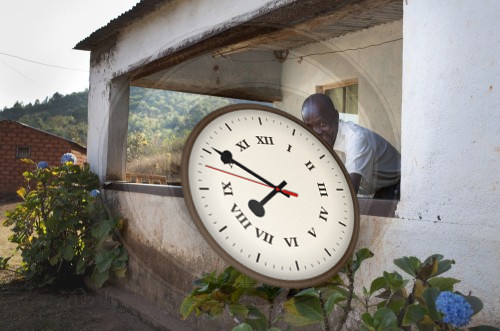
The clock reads **7:50:48**
